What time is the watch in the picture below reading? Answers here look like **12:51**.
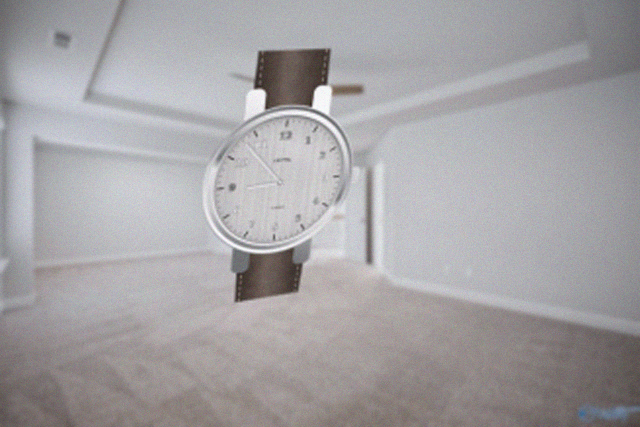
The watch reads **8:53**
